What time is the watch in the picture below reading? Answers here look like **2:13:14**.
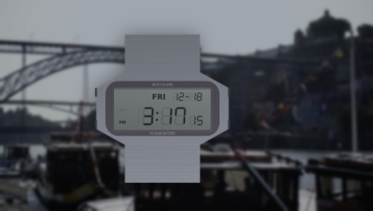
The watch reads **3:17:15**
